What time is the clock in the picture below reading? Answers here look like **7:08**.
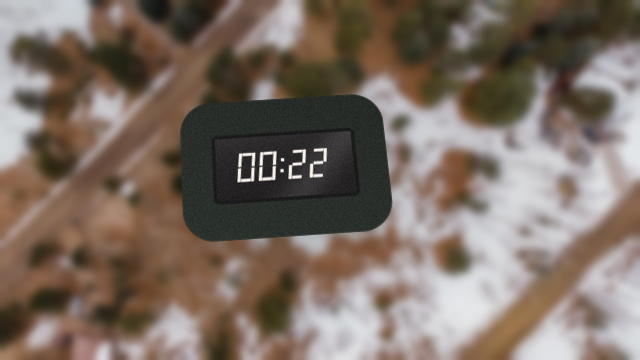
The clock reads **0:22**
